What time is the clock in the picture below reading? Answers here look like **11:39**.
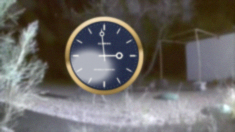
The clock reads **2:59**
